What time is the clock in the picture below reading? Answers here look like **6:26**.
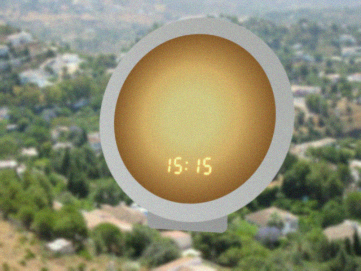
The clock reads **15:15**
